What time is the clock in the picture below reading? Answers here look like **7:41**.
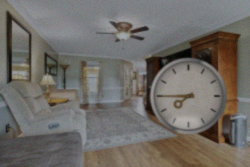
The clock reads **7:45**
